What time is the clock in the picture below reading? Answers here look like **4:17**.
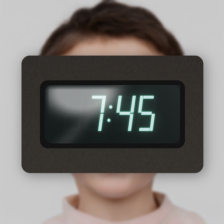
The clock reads **7:45**
